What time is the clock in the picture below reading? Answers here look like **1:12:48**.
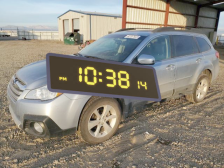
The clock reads **10:38:14**
